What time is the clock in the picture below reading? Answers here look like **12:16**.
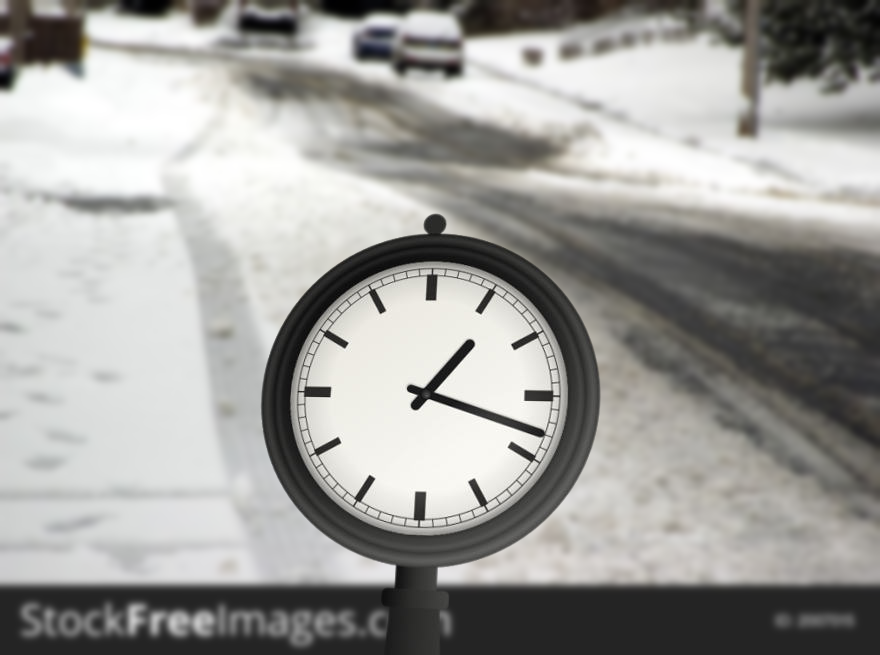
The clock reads **1:18**
